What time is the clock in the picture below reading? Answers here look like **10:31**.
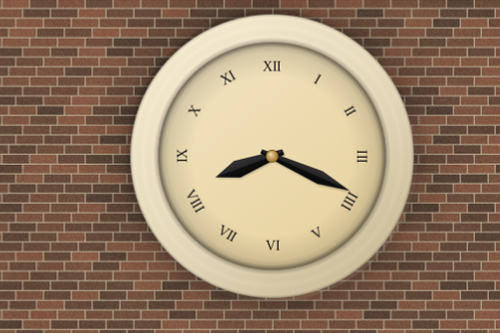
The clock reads **8:19**
